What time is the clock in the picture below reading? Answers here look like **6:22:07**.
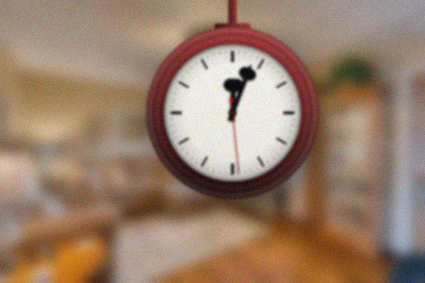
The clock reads **12:03:29**
